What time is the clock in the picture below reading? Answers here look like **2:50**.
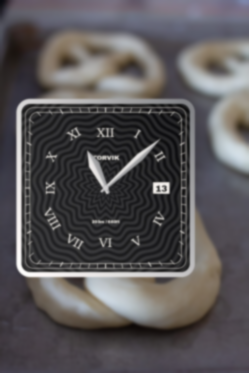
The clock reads **11:08**
